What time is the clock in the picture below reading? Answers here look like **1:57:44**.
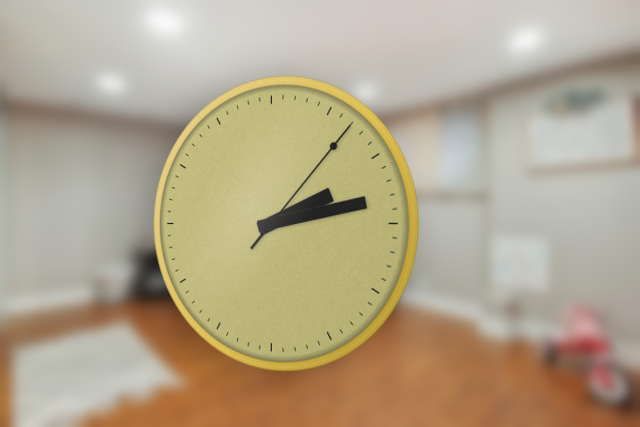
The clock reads **2:13:07**
